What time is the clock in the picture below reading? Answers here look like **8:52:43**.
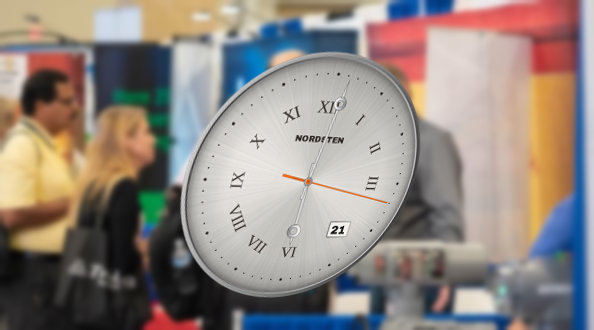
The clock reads **6:01:17**
